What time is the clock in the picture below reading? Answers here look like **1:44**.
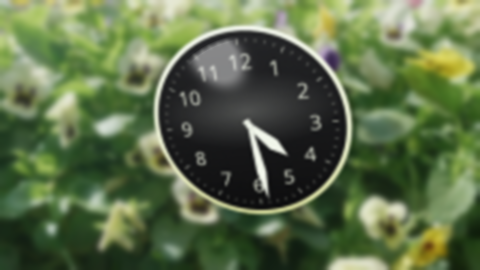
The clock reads **4:29**
